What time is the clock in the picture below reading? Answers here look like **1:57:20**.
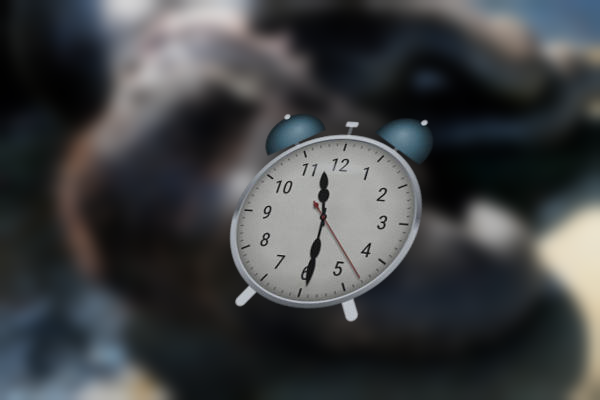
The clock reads **11:29:23**
